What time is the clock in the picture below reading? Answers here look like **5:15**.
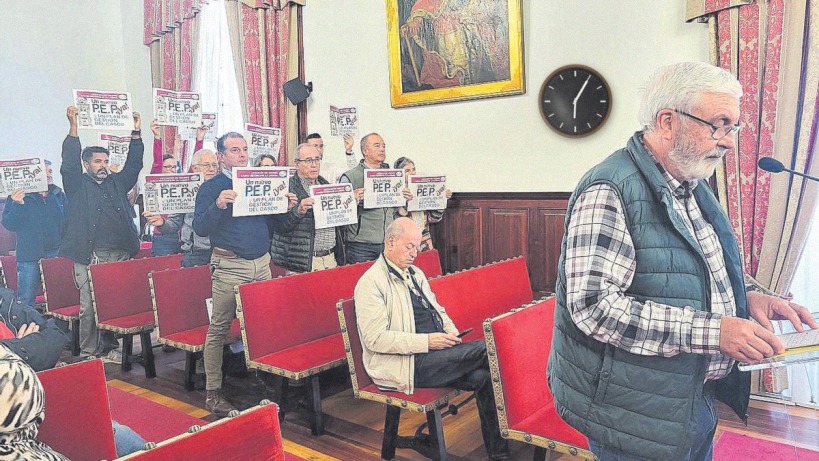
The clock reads **6:05**
